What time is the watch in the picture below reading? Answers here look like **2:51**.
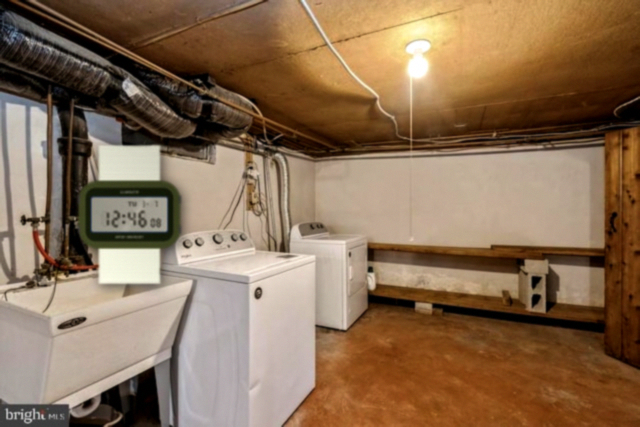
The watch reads **12:46**
